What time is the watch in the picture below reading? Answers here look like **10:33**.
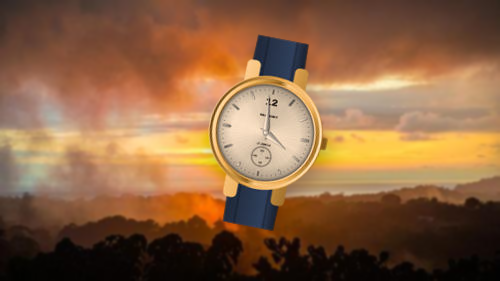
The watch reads **3:59**
